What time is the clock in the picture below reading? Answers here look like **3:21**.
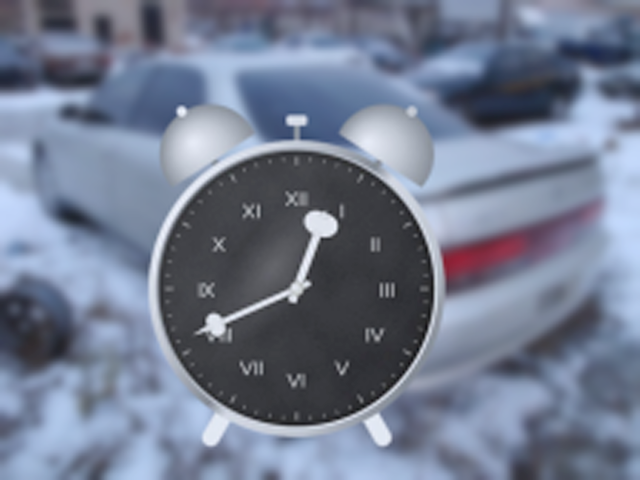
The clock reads **12:41**
